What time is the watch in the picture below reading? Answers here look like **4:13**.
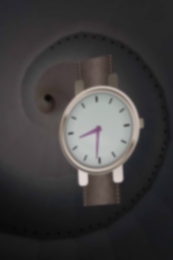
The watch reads **8:31**
